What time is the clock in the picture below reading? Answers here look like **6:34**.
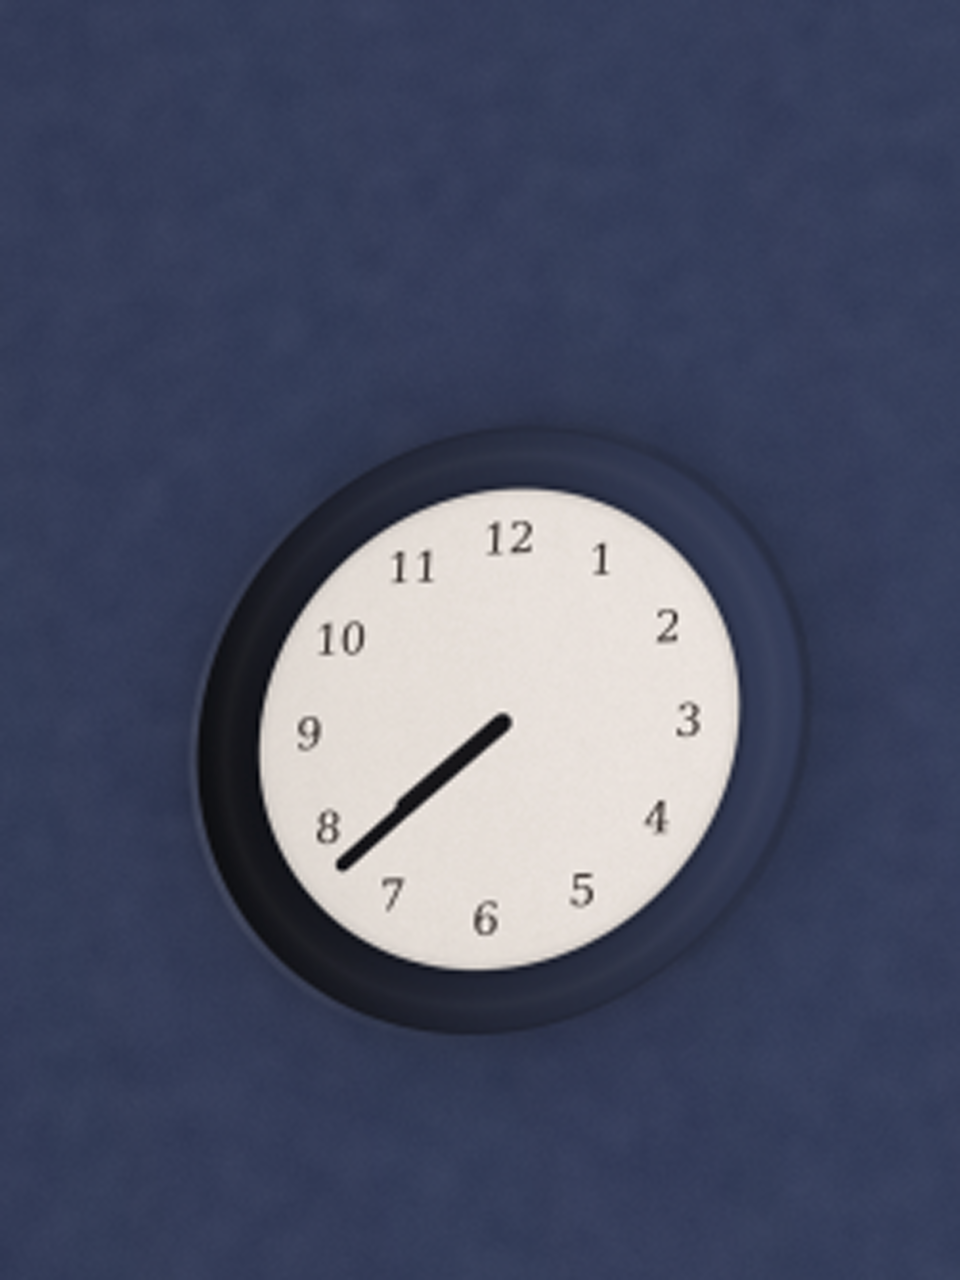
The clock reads **7:38**
